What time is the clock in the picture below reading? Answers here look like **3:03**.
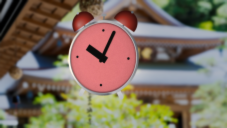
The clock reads **10:04**
